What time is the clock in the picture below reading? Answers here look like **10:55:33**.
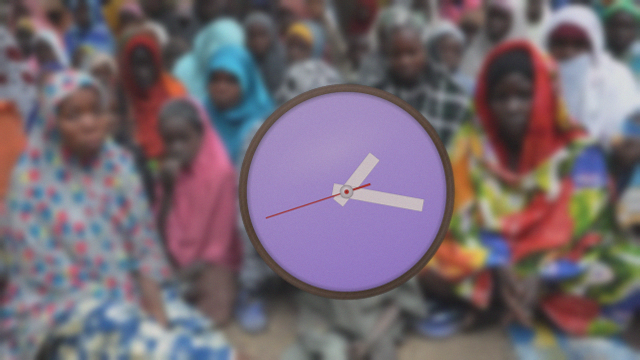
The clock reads **1:16:42**
